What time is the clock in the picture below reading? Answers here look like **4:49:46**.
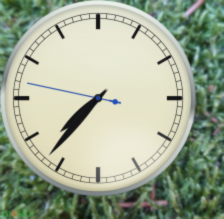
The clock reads **7:36:47**
